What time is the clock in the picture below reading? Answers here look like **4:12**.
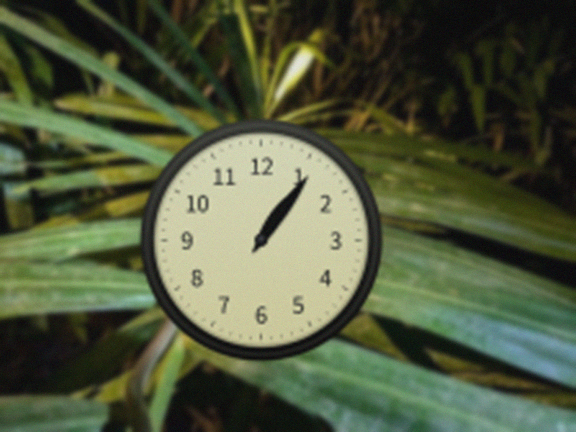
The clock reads **1:06**
